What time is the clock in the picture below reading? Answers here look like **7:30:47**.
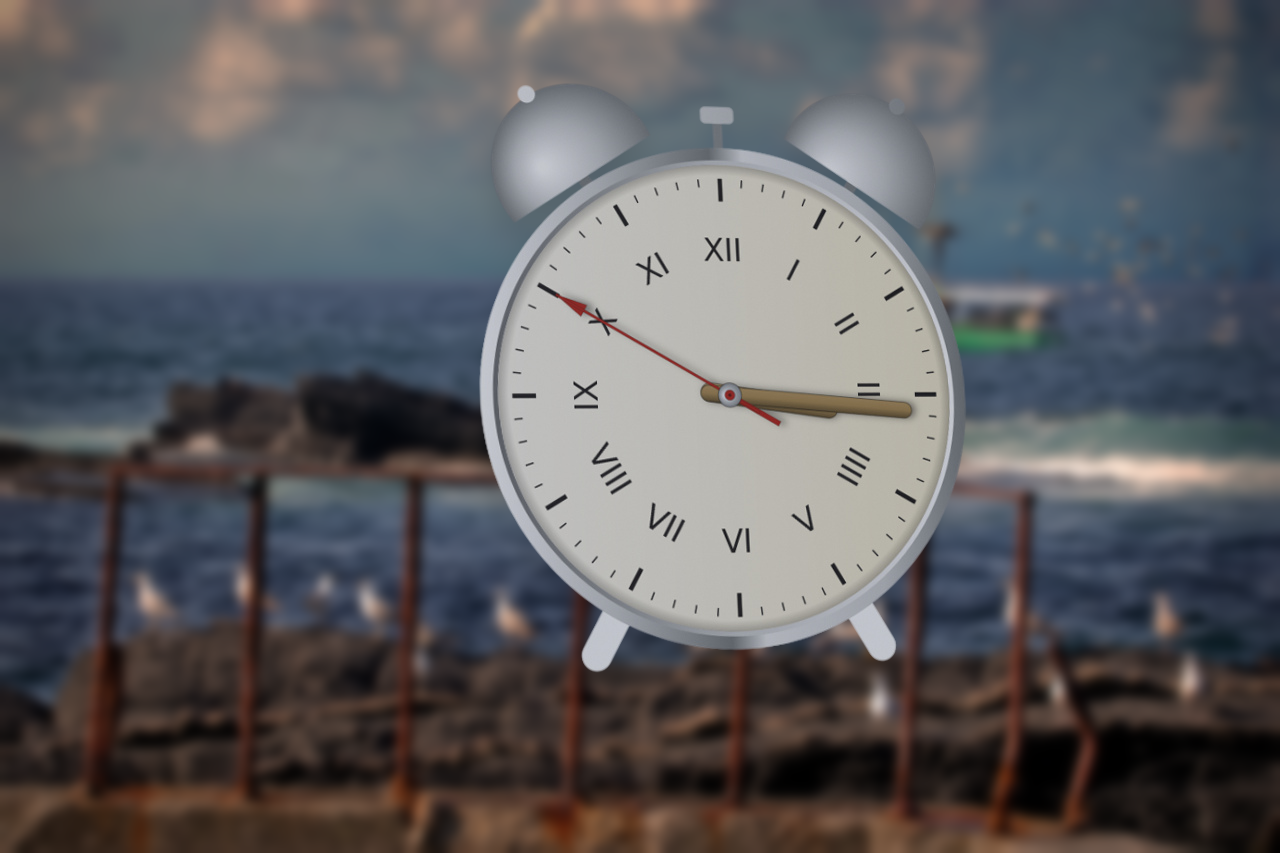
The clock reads **3:15:50**
